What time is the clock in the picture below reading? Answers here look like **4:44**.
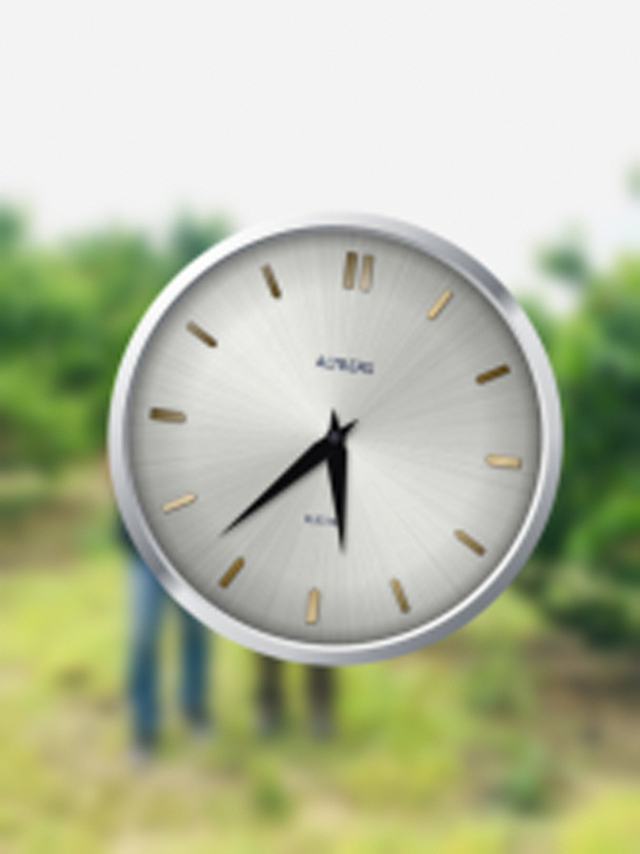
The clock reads **5:37**
